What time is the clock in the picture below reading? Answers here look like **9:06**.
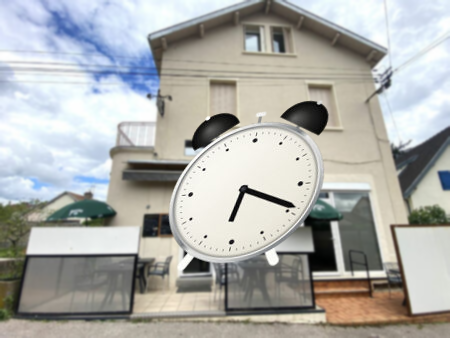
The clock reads **6:19**
